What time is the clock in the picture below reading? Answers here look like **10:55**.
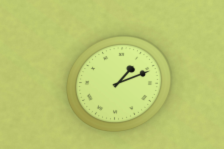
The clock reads **1:11**
